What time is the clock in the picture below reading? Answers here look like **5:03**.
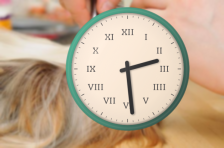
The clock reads **2:29**
